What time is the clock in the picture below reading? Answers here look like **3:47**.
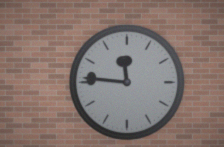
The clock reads **11:46**
